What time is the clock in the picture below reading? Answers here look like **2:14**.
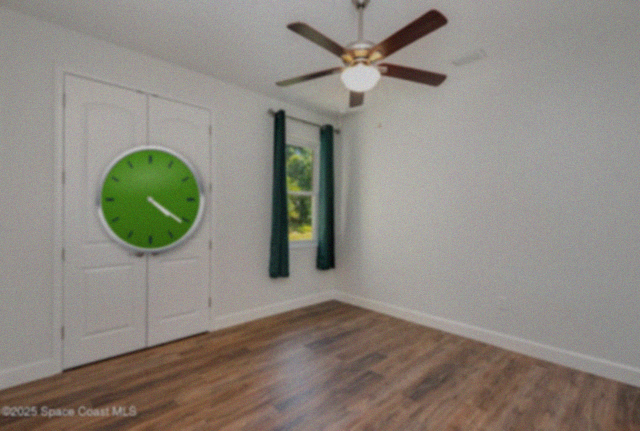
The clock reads **4:21**
